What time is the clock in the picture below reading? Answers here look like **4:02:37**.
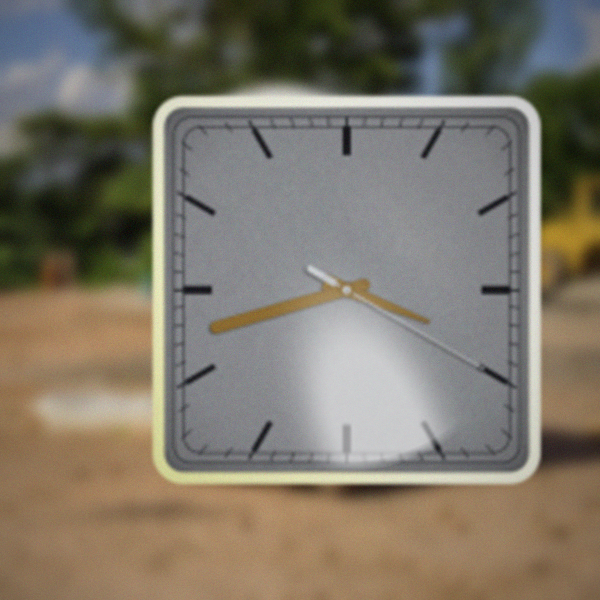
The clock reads **3:42:20**
